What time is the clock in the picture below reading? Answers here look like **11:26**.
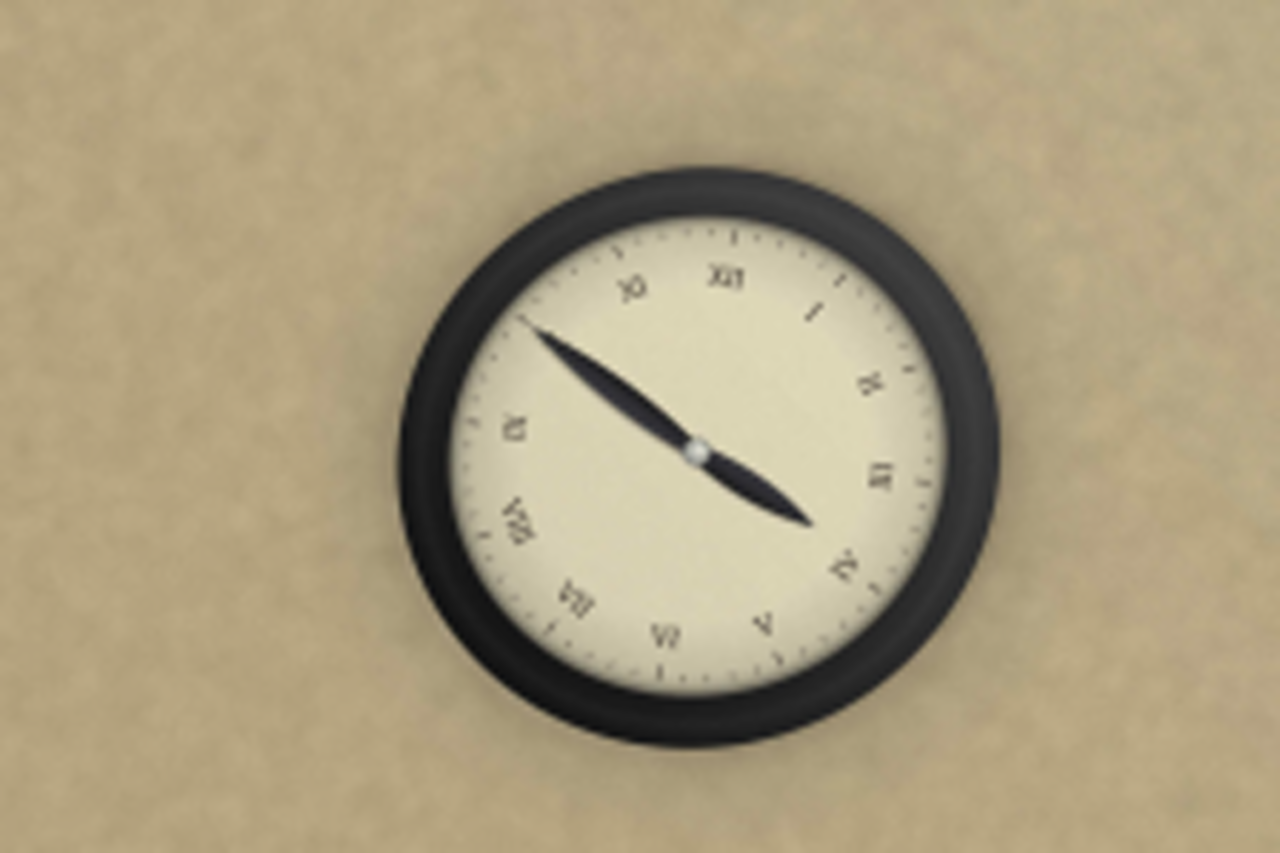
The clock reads **3:50**
